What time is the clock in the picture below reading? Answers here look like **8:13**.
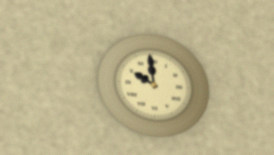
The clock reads **9:59**
